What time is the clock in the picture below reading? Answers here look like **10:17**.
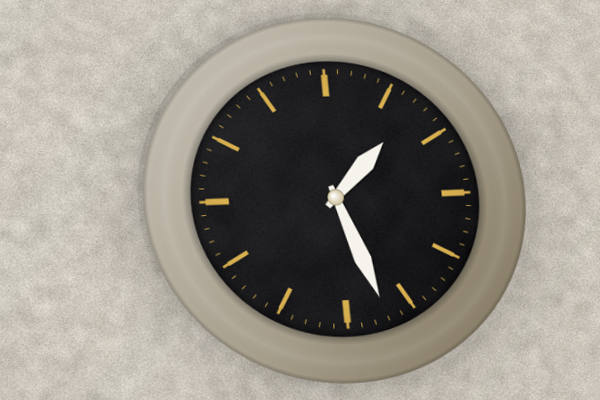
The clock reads **1:27**
